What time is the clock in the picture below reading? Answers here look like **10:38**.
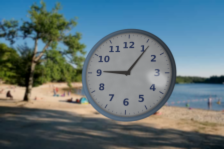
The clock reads **9:06**
